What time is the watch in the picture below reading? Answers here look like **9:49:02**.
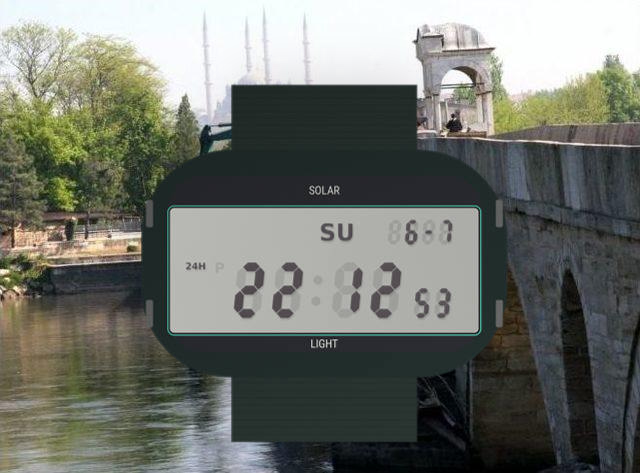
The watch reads **22:12:53**
